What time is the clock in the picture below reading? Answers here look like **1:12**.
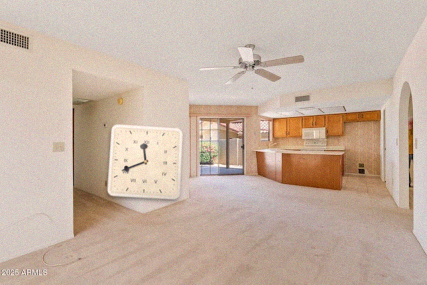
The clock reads **11:41**
